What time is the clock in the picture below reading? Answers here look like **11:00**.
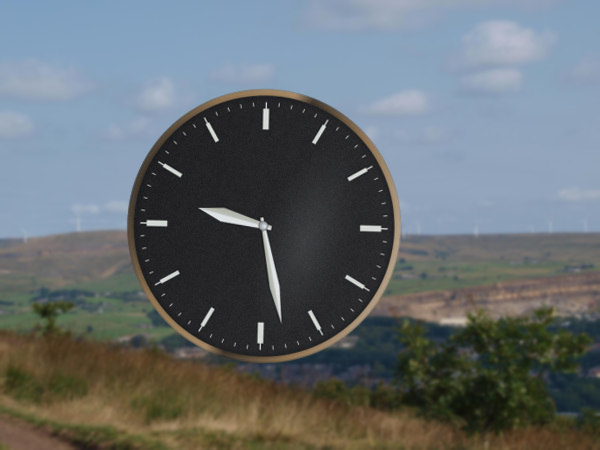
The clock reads **9:28**
